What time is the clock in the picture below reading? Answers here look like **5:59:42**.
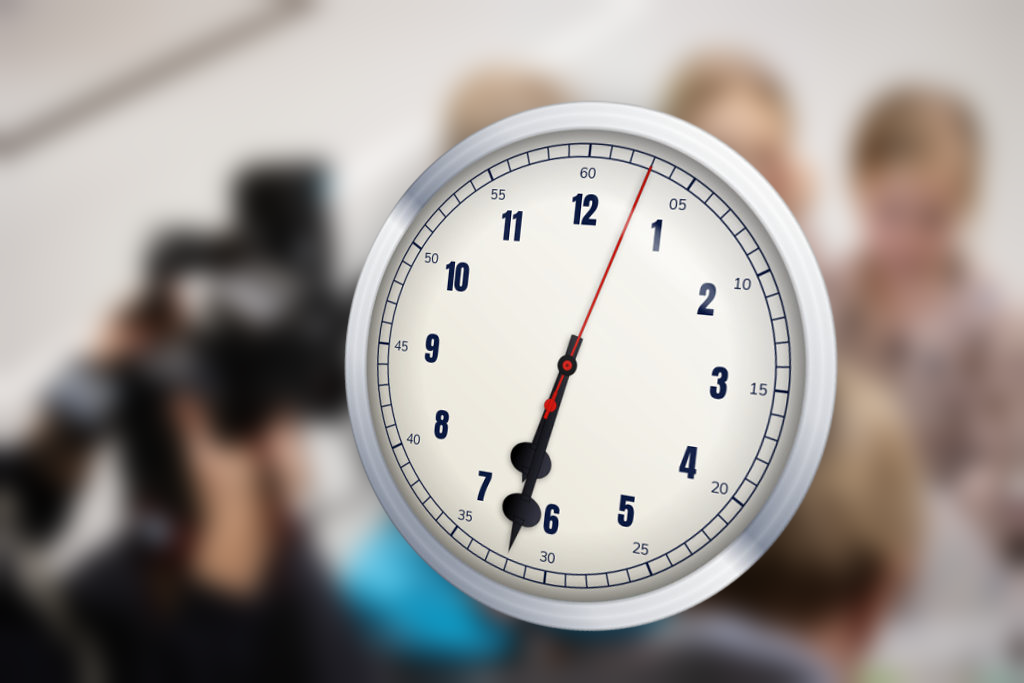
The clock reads **6:32:03**
